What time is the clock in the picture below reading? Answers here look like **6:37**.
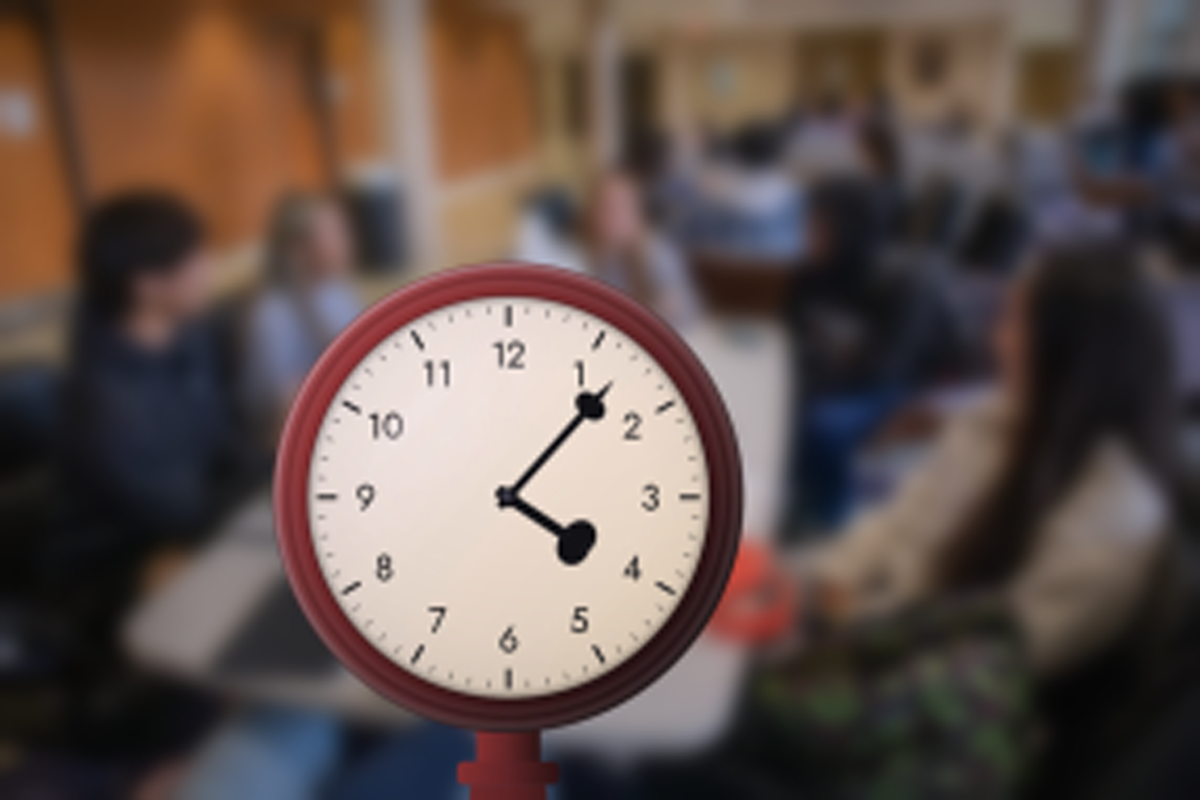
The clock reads **4:07**
